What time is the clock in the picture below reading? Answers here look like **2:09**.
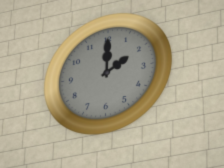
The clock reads **2:00**
